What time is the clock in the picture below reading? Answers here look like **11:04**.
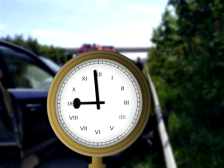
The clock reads **8:59**
